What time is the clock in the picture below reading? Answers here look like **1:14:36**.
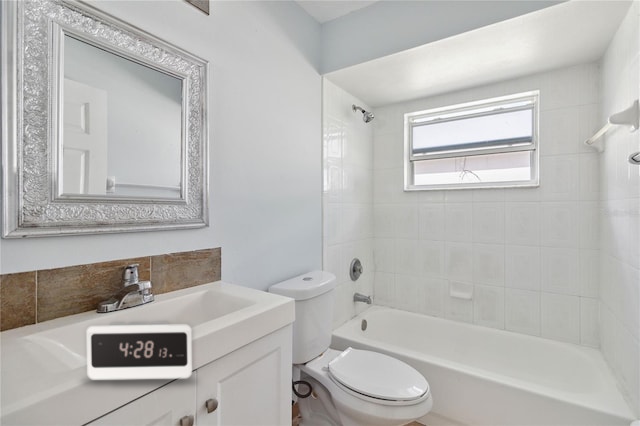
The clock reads **4:28:13**
